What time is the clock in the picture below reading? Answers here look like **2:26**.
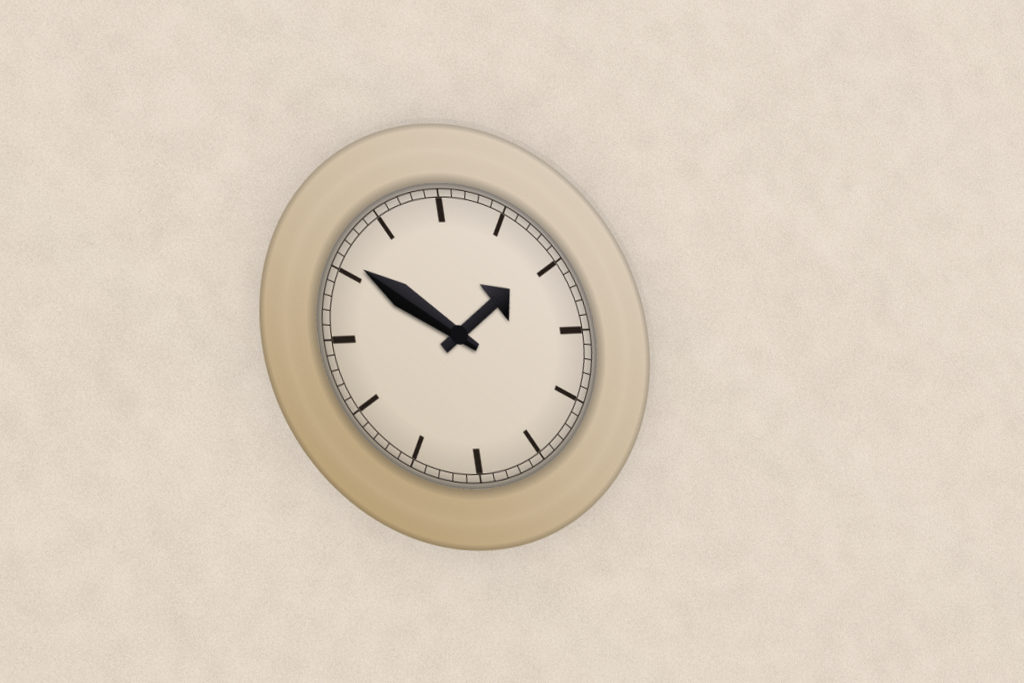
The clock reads **1:51**
